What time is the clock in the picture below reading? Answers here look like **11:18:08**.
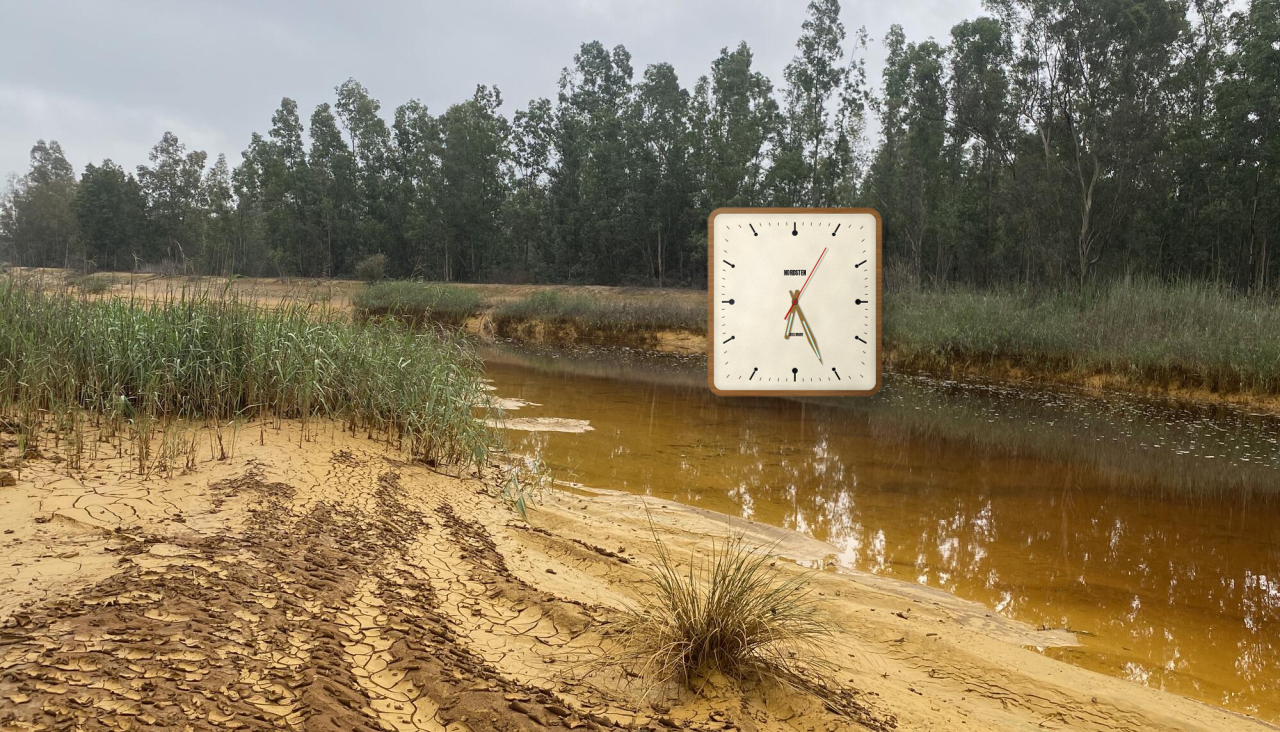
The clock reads **6:26:05**
